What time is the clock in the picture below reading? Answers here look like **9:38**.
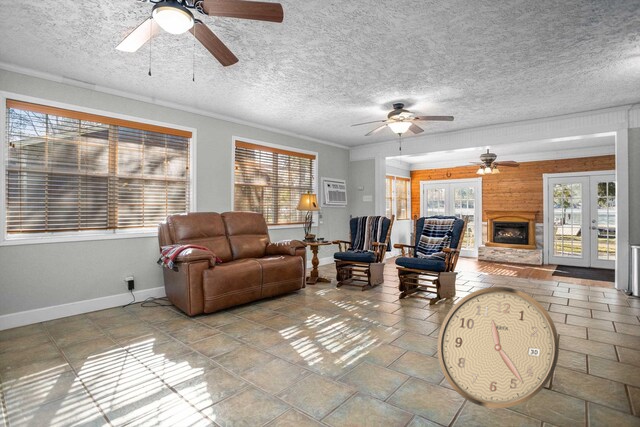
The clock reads **11:23**
